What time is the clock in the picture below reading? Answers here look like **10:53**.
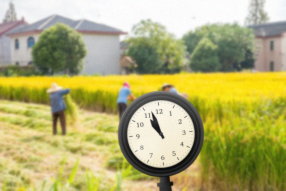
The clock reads **10:57**
